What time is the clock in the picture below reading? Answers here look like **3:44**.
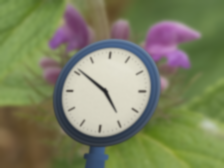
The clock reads **4:51**
